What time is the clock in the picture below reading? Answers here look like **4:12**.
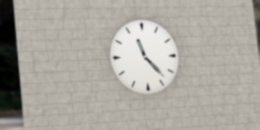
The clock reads **11:23**
